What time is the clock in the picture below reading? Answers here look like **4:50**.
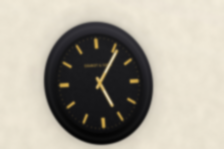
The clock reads **5:06**
